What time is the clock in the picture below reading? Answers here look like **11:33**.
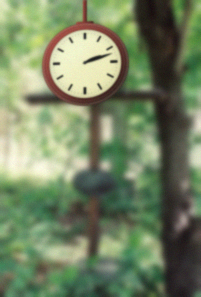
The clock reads **2:12**
